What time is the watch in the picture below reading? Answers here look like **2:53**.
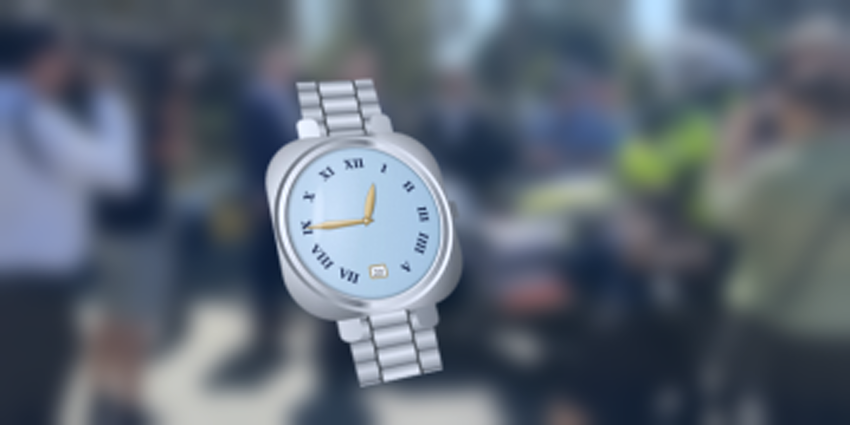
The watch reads **12:45**
